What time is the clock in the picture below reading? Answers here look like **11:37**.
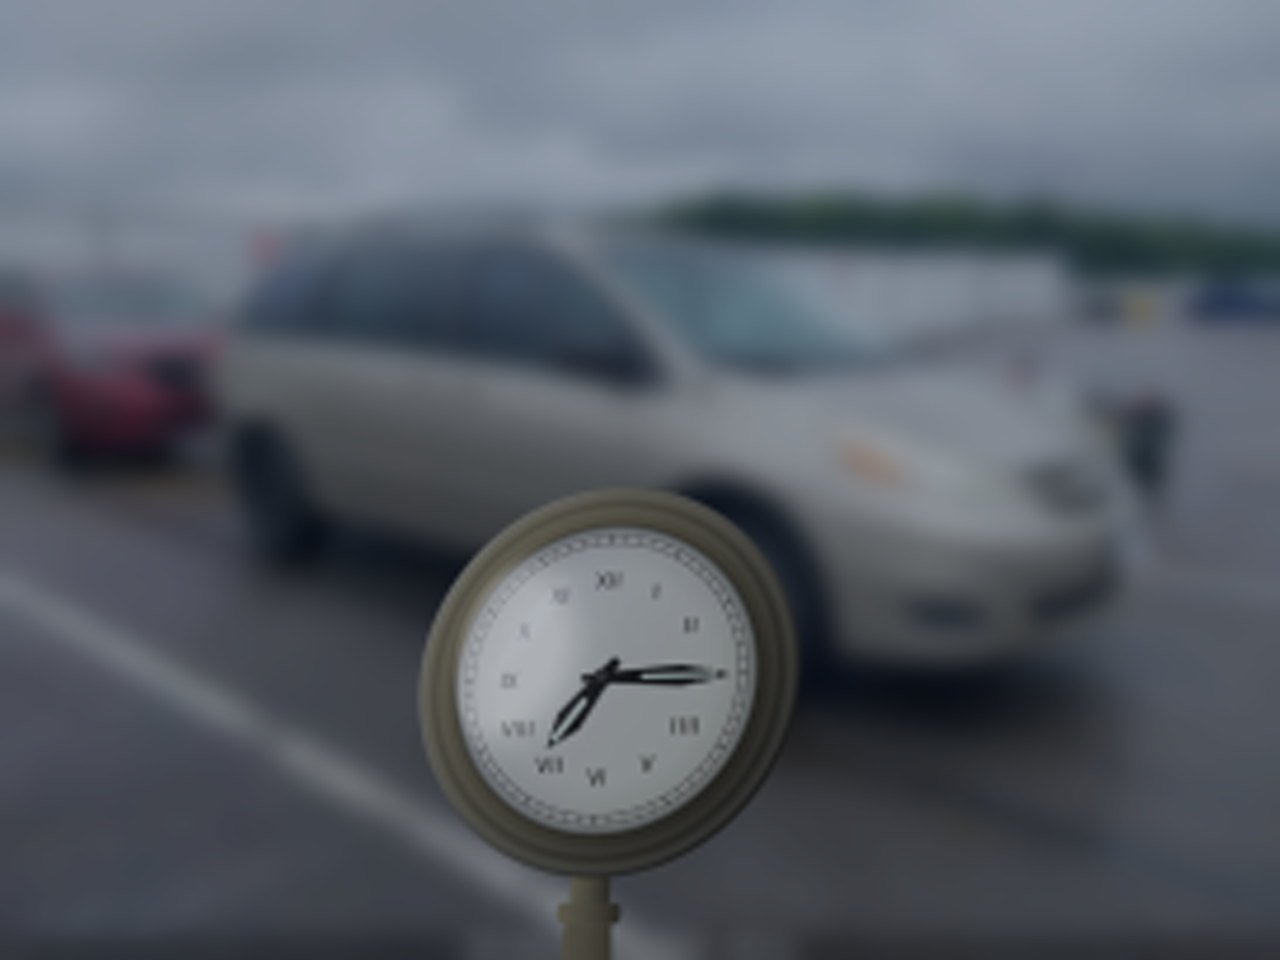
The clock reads **7:15**
